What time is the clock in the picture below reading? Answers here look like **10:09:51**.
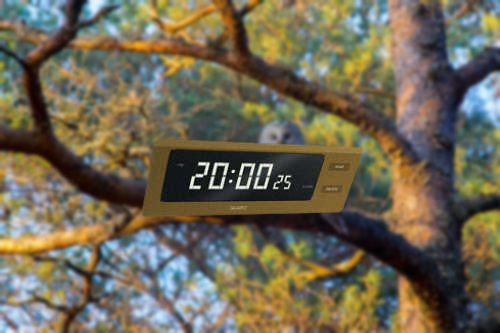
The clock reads **20:00:25**
